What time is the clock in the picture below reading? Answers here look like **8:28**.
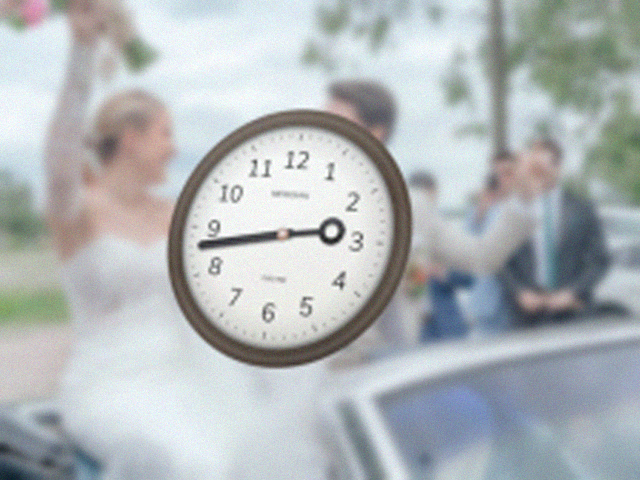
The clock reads **2:43**
